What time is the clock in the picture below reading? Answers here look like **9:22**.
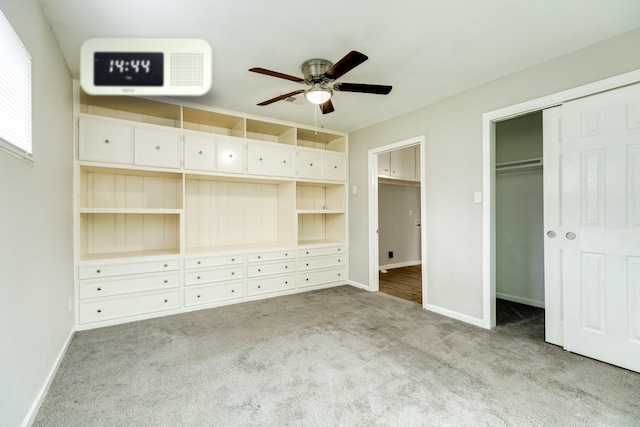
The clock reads **14:44**
